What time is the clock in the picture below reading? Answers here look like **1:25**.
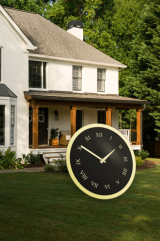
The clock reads **1:51**
